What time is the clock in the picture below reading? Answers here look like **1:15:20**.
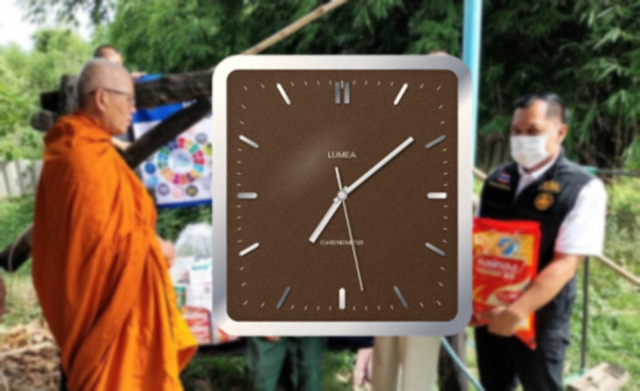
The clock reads **7:08:28**
